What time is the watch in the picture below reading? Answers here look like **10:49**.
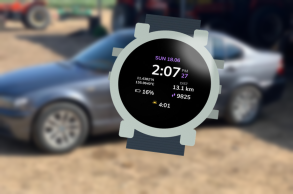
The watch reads **2:07**
